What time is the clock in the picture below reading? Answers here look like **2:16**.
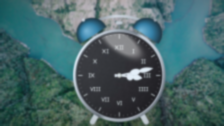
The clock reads **3:13**
